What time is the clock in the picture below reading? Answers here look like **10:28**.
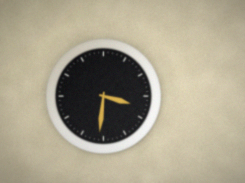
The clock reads **3:31**
